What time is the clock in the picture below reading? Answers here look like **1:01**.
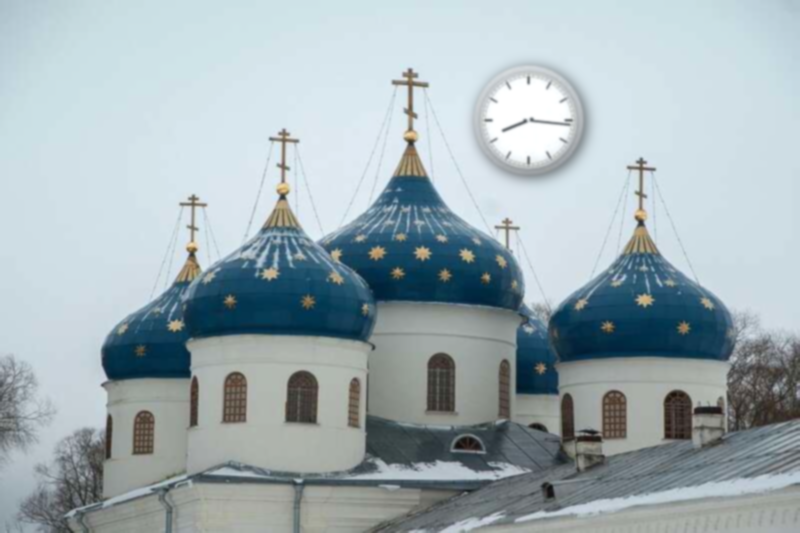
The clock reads **8:16**
